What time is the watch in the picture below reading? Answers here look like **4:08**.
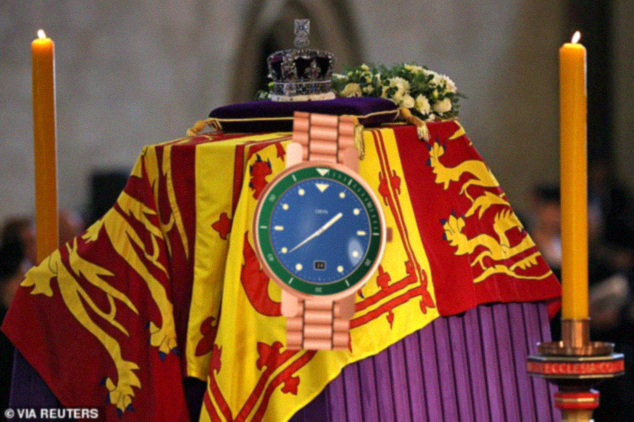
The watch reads **1:39**
